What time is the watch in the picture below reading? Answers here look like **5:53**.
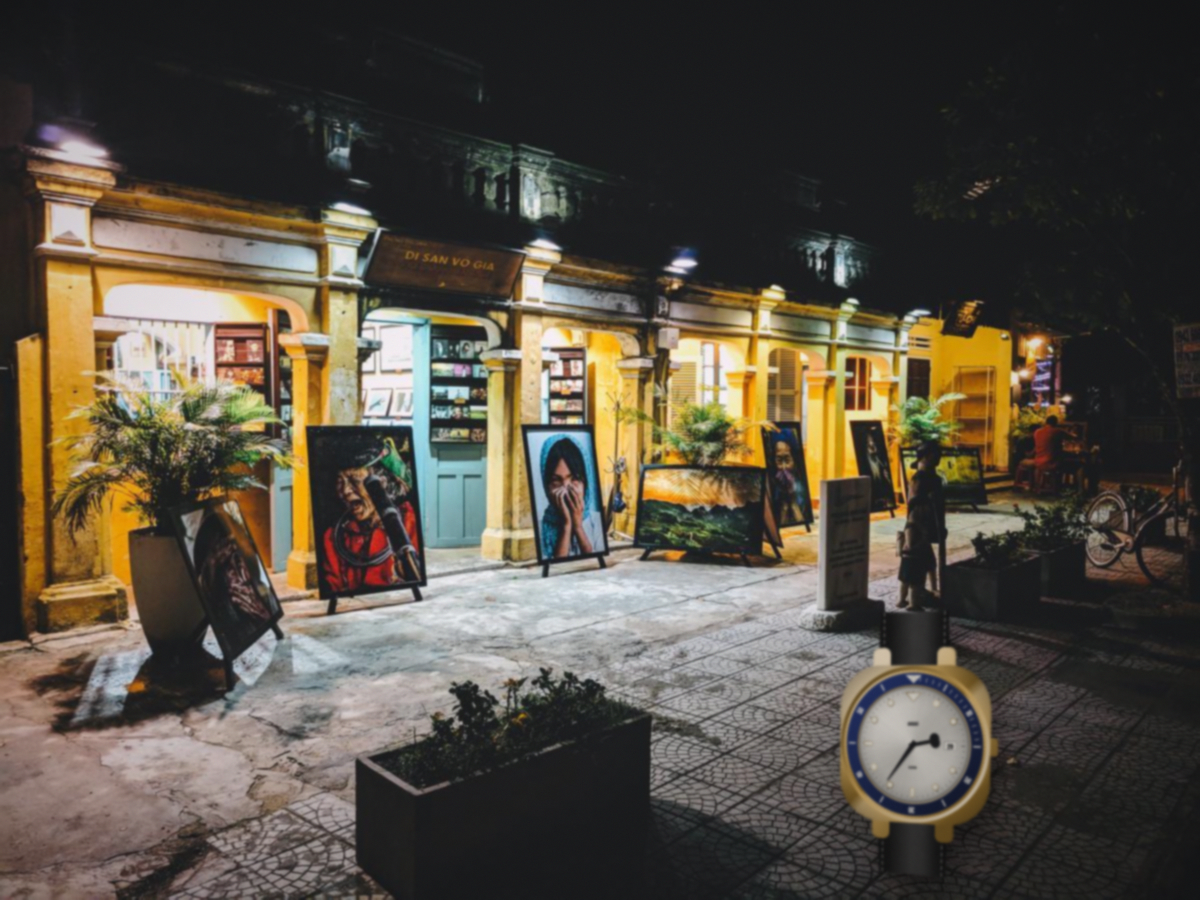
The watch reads **2:36**
